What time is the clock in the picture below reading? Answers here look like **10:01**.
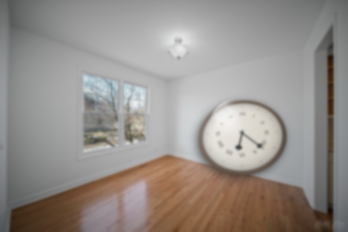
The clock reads **6:22**
